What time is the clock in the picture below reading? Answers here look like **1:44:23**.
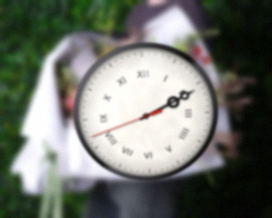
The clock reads **2:10:42**
